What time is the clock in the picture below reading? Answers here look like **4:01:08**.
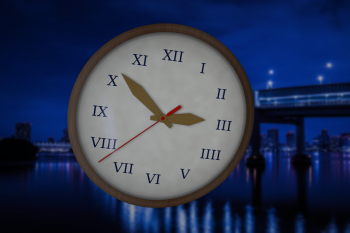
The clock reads **2:51:38**
